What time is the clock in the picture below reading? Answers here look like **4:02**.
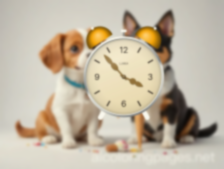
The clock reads **3:53**
